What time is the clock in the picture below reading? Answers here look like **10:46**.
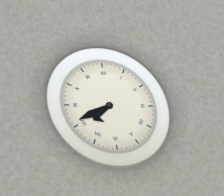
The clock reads **7:41**
